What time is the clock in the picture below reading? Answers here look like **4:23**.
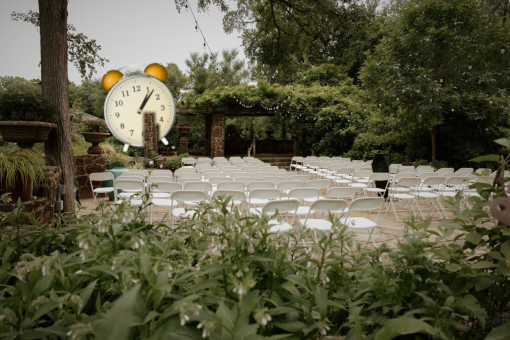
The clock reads **1:07**
